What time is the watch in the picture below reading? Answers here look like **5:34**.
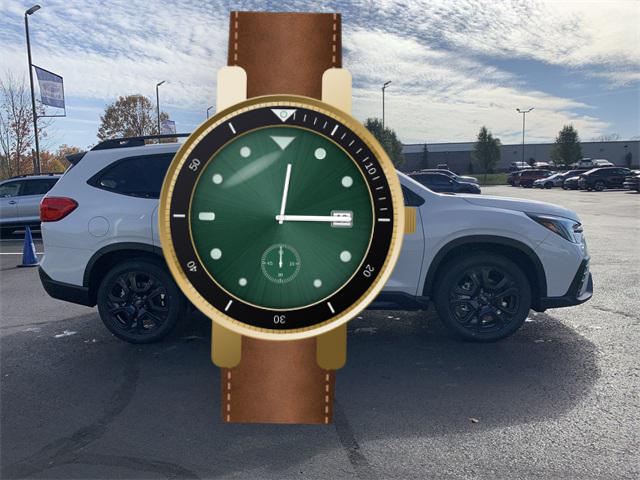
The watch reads **12:15**
